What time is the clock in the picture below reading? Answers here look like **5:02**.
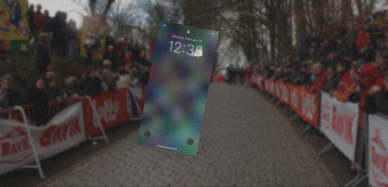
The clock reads **12:35**
